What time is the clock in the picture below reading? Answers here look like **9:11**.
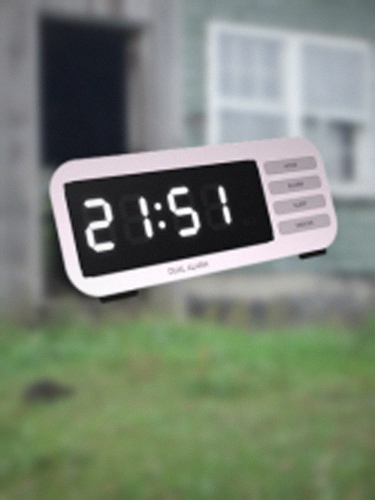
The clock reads **21:51**
